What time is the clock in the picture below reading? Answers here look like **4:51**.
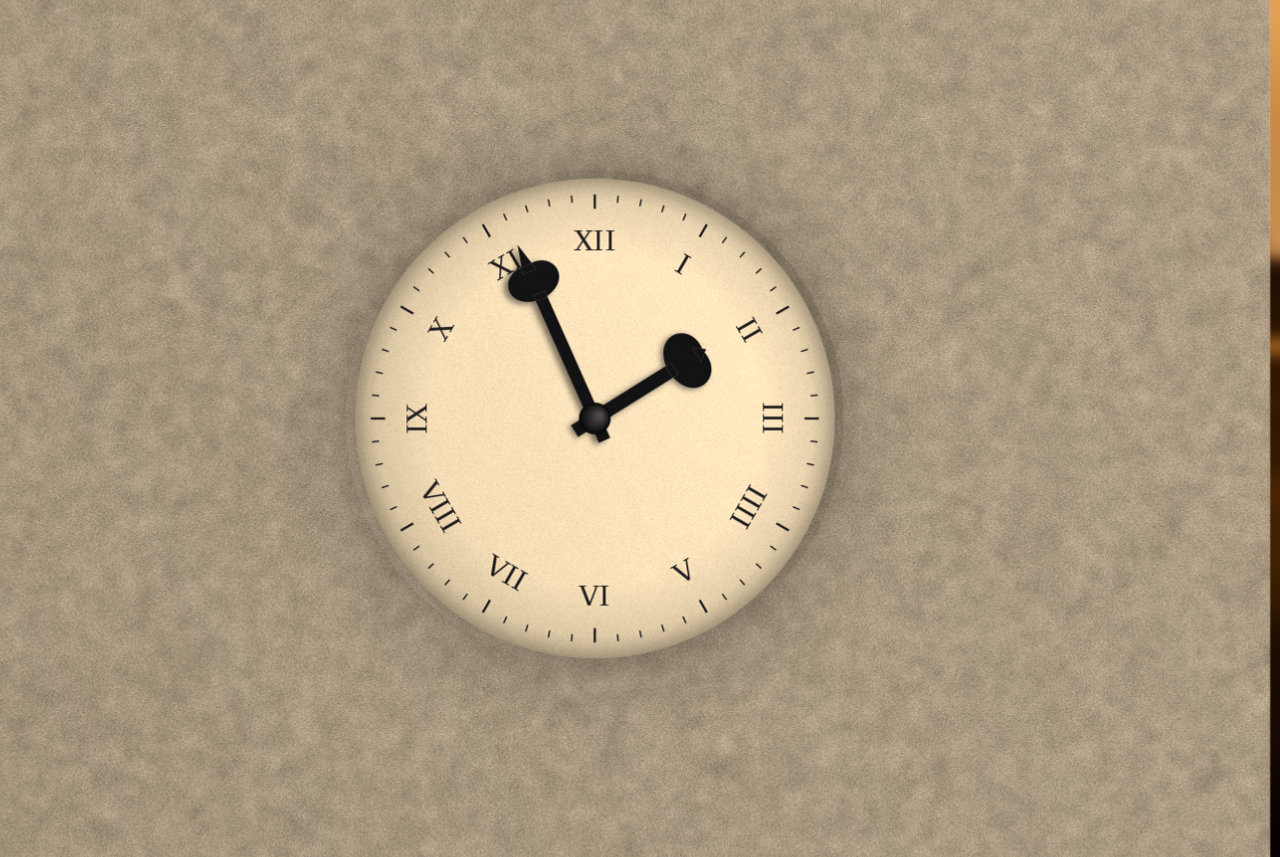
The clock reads **1:56**
